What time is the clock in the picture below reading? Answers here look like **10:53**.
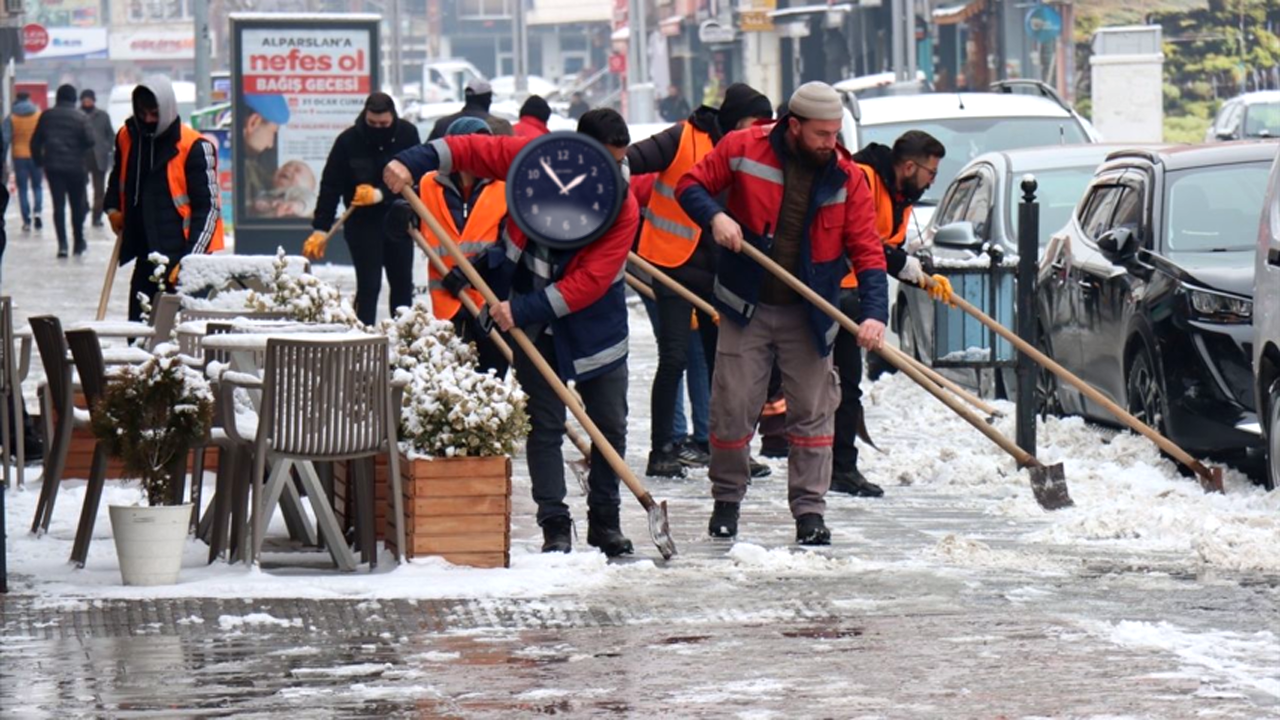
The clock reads **1:54**
